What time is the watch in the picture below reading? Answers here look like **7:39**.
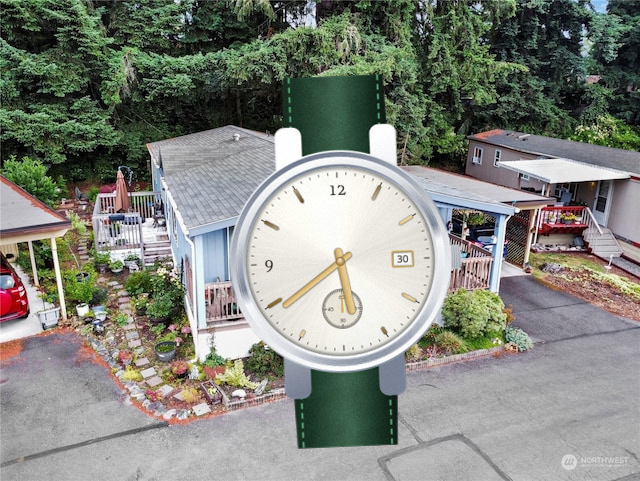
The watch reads **5:39**
